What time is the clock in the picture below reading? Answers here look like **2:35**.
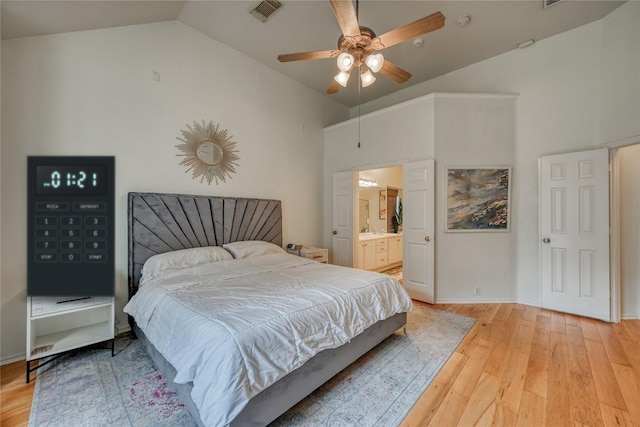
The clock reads **1:21**
